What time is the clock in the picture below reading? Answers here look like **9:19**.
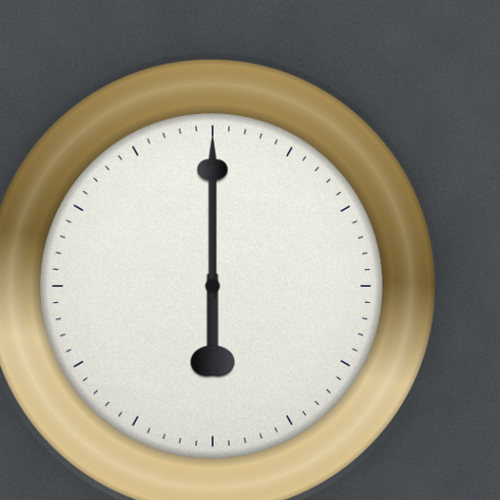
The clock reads **6:00**
